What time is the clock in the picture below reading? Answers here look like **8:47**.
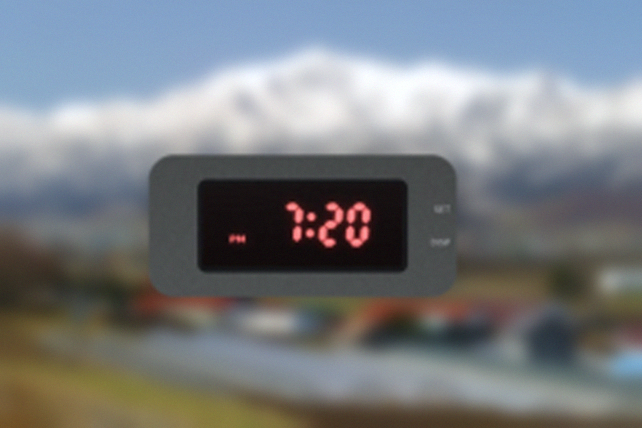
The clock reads **7:20**
